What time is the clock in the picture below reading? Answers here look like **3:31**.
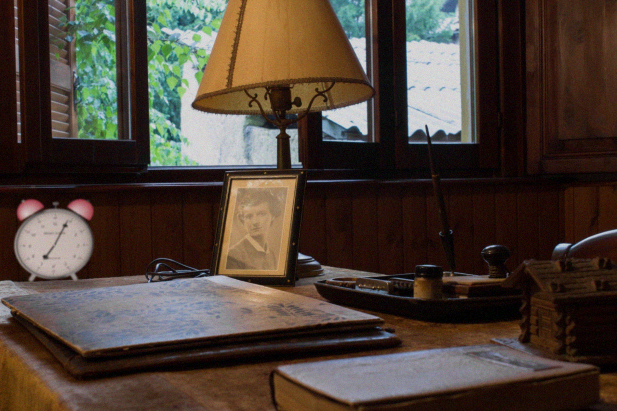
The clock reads **7:04**
